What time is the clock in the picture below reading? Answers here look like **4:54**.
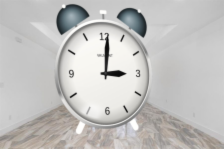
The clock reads **3:01**
